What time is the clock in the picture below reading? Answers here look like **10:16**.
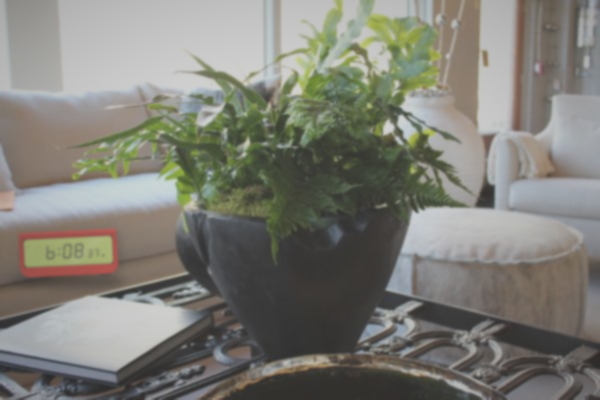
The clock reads **6:08**
